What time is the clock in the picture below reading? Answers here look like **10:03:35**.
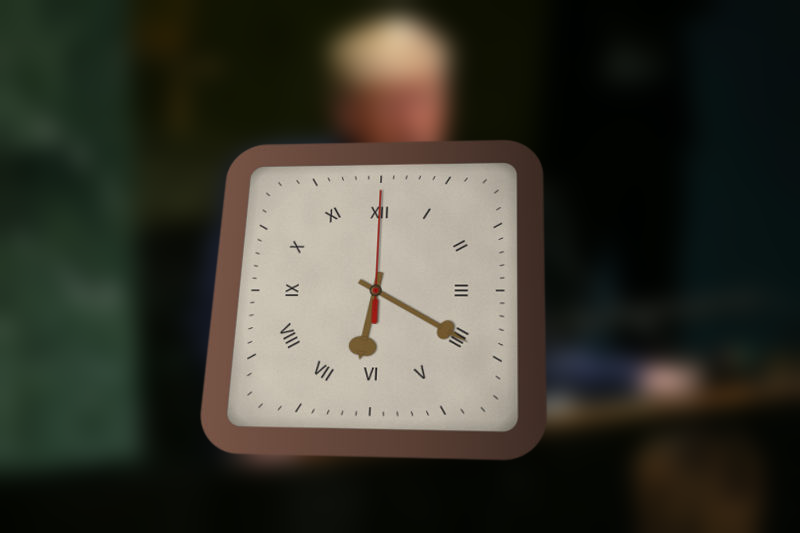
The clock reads **6:20:00**
